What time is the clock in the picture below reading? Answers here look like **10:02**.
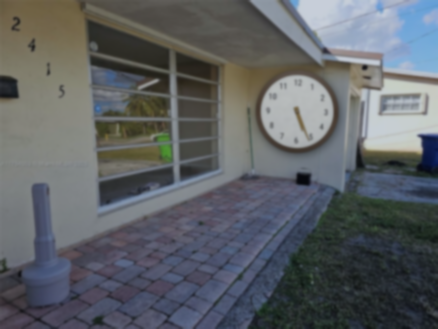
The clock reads **5:26**
